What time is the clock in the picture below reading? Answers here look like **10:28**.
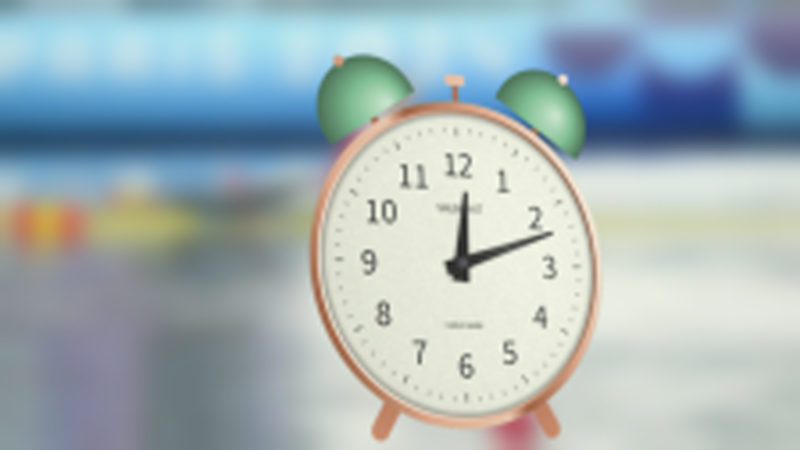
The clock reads **12:12**
